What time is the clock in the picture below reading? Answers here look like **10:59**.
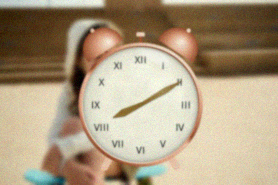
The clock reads **8:10**
